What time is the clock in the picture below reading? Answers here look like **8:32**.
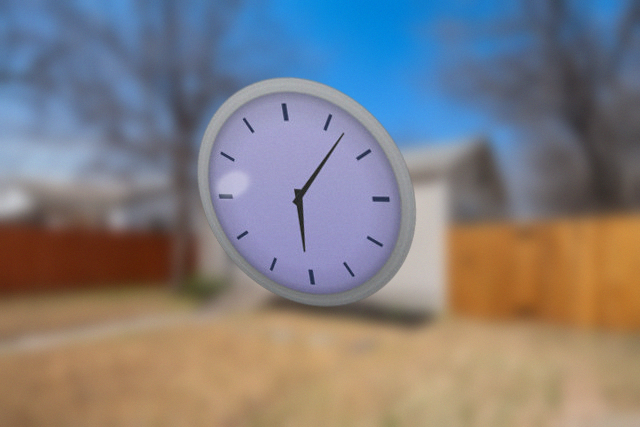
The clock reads **6:07**
